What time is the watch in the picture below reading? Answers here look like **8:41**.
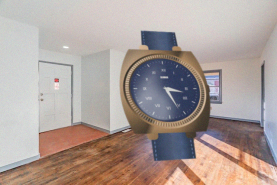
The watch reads **3:26**
